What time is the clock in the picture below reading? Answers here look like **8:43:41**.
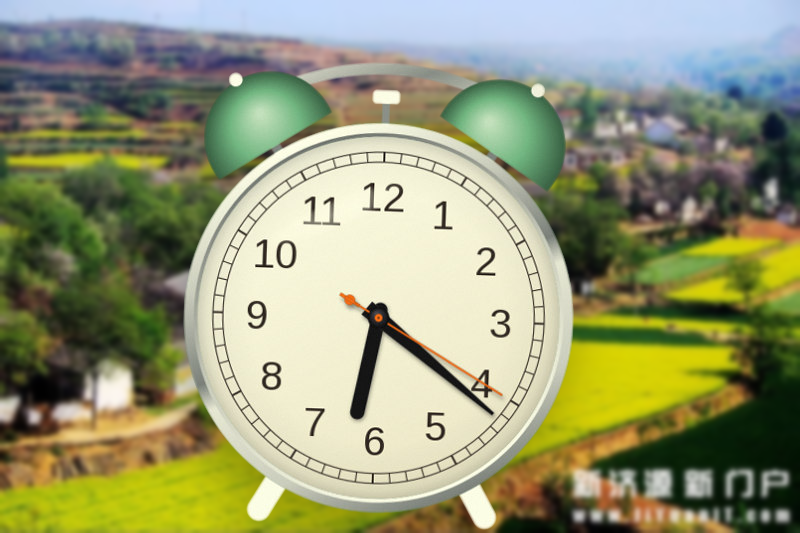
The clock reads **6:21:20**
